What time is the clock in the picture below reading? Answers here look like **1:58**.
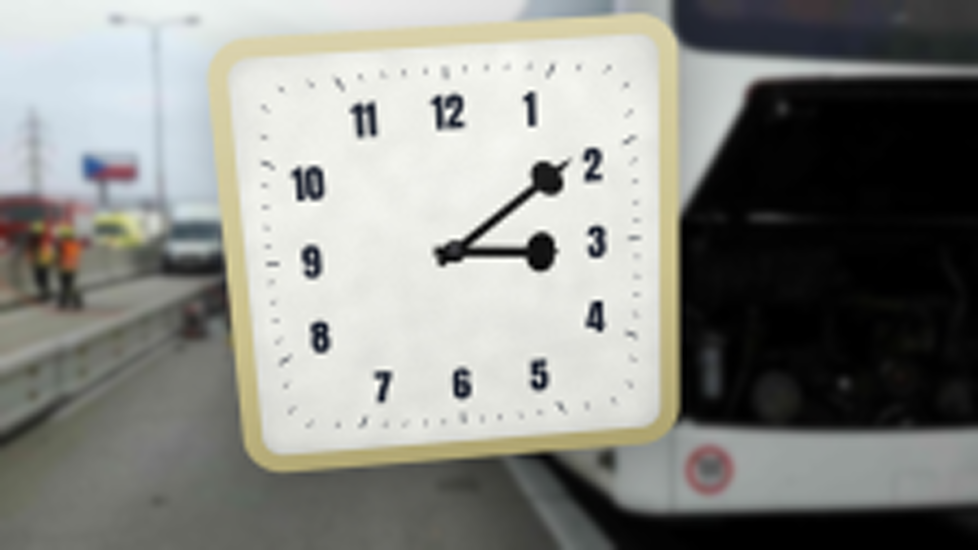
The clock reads **3:09**
